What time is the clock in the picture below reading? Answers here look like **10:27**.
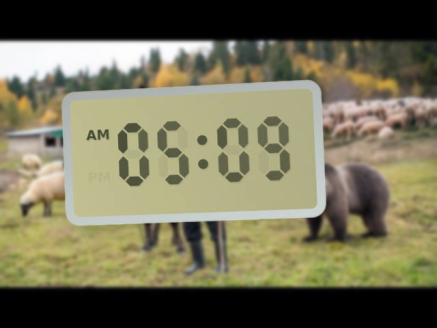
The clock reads **5:09**
